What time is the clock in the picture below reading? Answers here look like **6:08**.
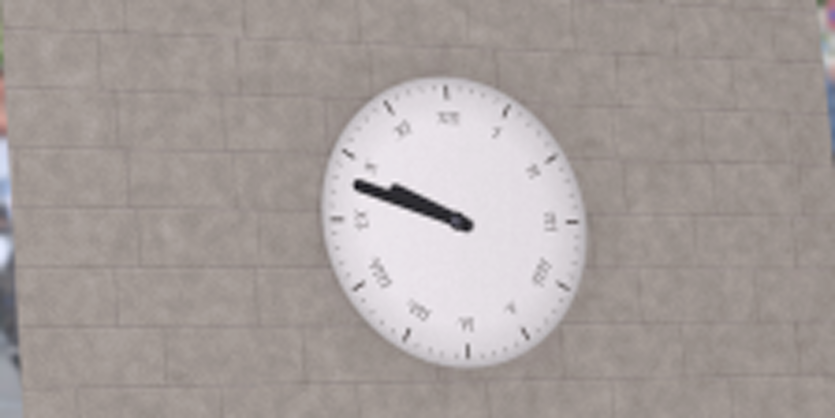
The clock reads **9:48**
